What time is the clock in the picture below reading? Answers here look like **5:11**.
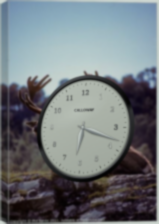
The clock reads **6:18**
